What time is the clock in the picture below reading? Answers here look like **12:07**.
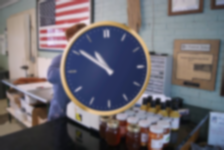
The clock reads **10:51**
